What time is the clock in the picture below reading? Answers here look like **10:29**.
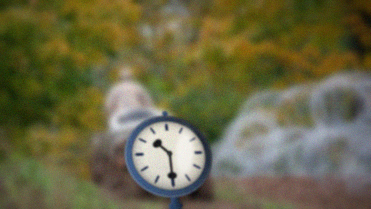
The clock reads **10:30**
